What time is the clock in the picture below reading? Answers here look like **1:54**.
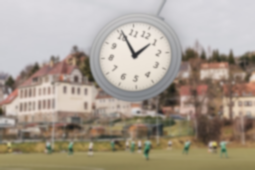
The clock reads **12:51**
